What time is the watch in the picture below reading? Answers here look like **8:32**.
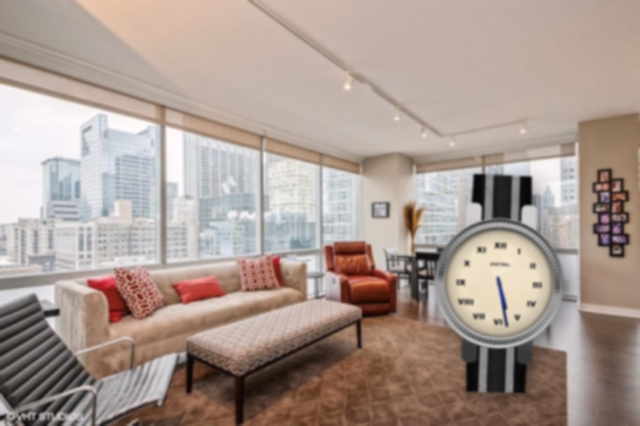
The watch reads **5:28**
